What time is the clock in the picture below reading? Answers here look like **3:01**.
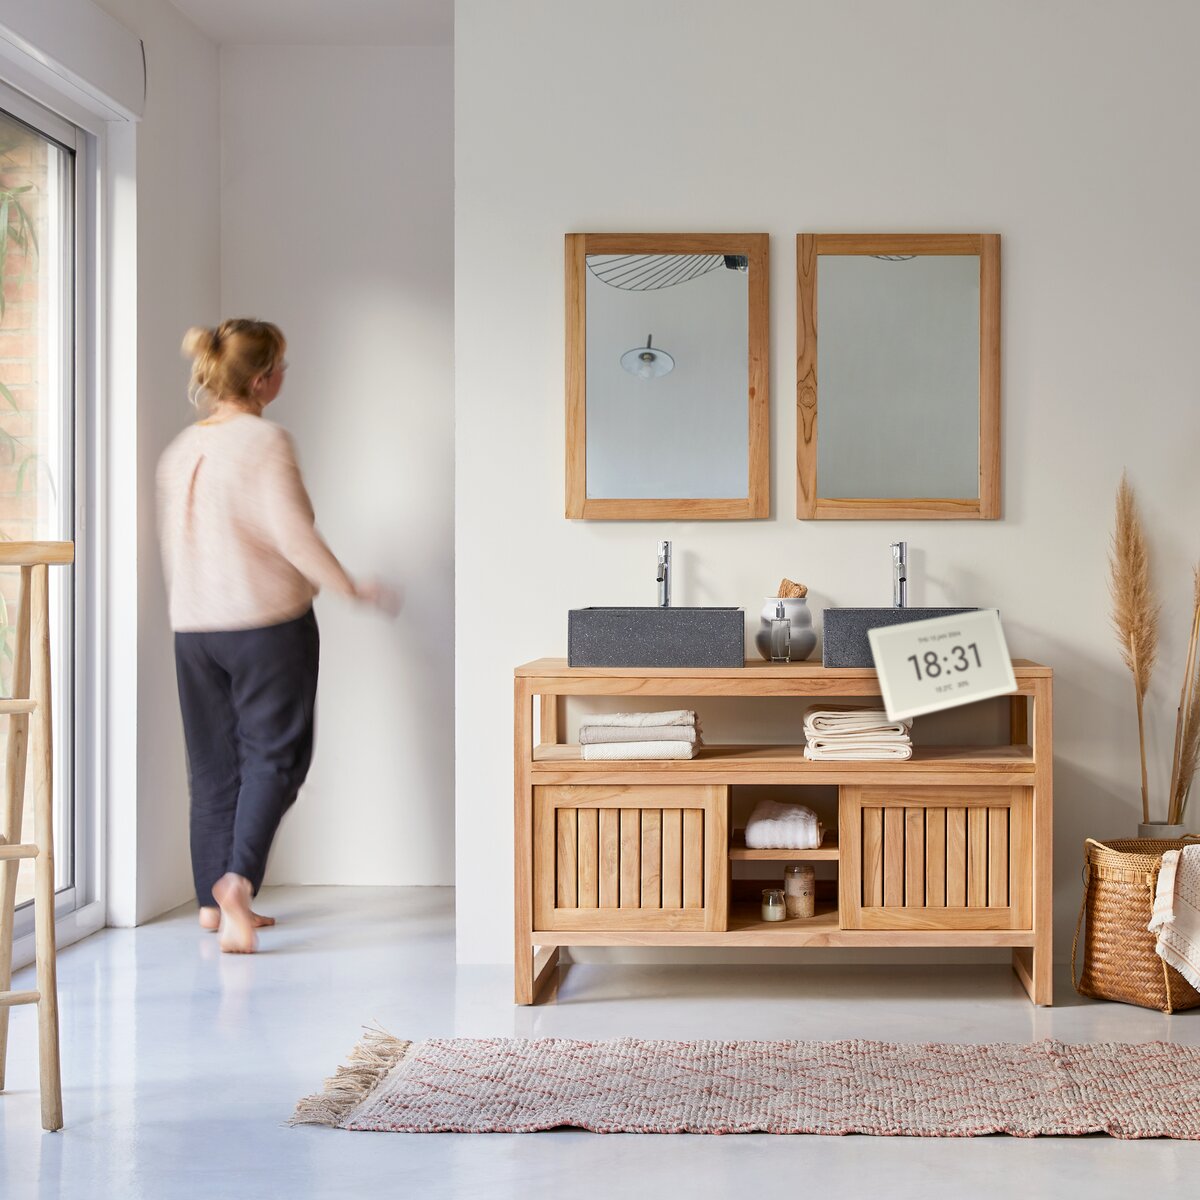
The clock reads **18:31**
